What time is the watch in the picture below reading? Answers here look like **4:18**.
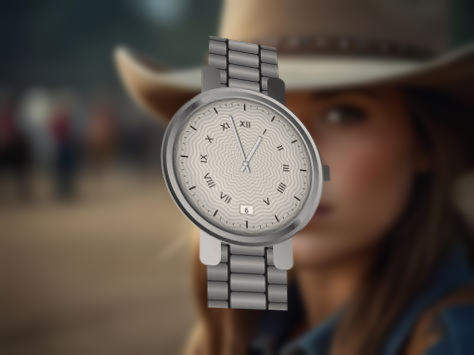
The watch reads **12:57**
